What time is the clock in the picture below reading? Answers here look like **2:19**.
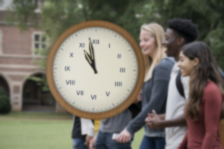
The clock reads **10:58**
